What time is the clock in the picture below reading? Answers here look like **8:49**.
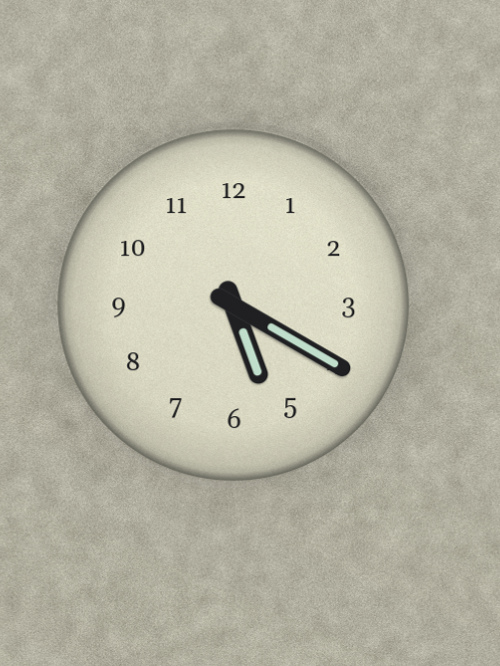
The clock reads **5:20**
